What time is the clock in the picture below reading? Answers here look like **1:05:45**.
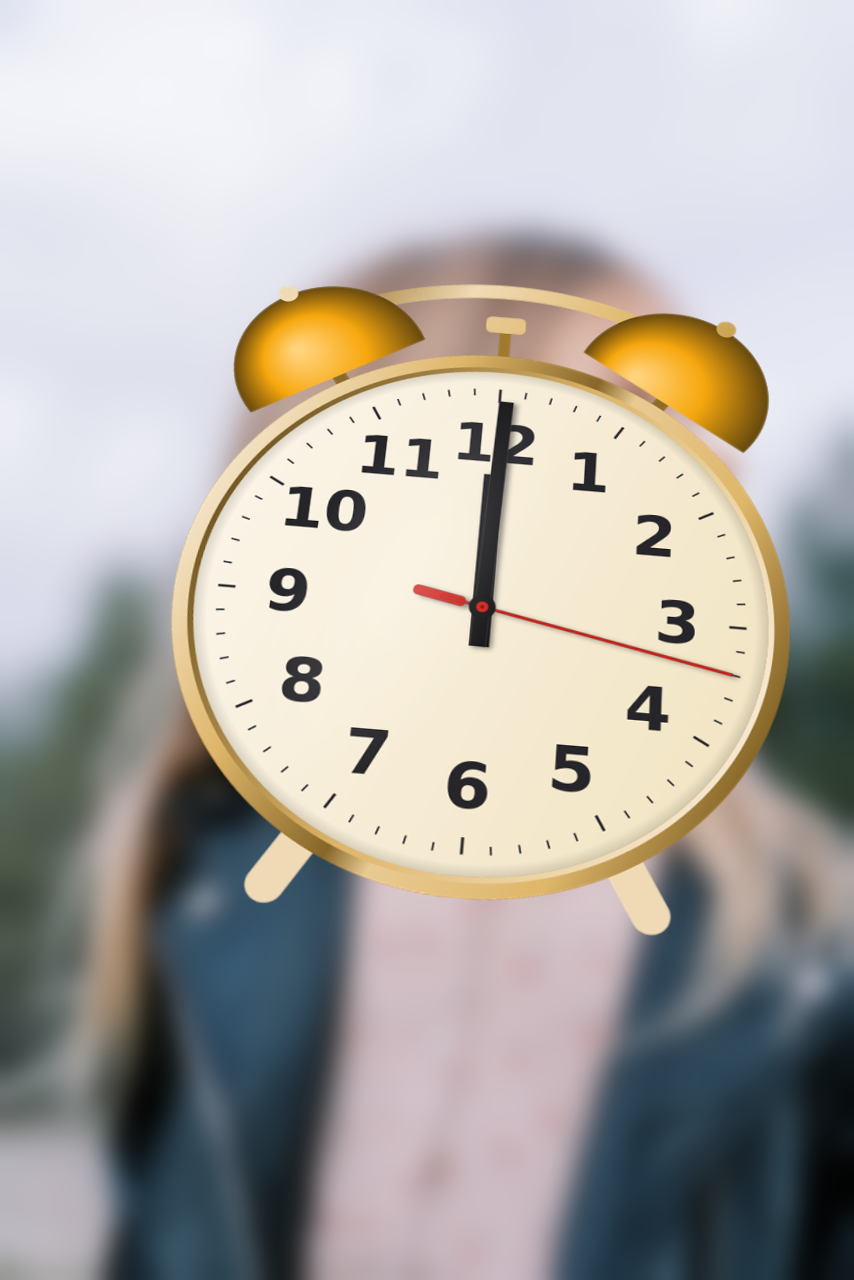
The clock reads **12:00:17**
